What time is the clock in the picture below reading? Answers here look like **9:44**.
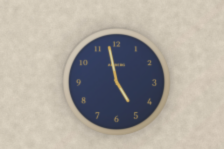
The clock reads **4:58**
